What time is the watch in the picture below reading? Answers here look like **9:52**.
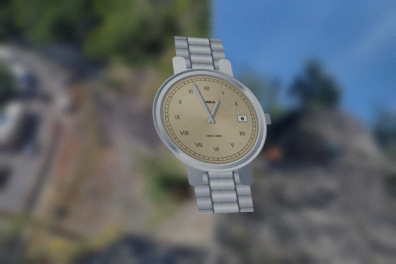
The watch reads **12:57**
